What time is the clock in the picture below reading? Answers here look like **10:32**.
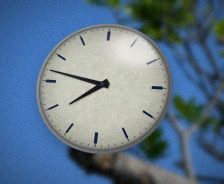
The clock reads **7:47**
